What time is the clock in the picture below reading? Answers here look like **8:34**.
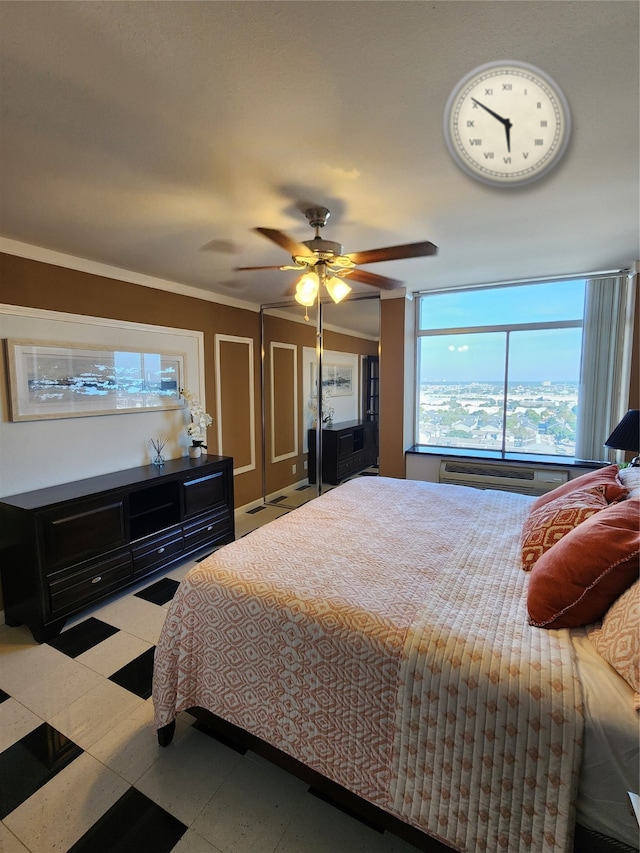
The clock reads **5:51**
